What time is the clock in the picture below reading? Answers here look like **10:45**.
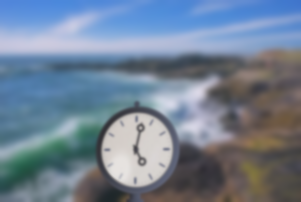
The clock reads **5:02**
